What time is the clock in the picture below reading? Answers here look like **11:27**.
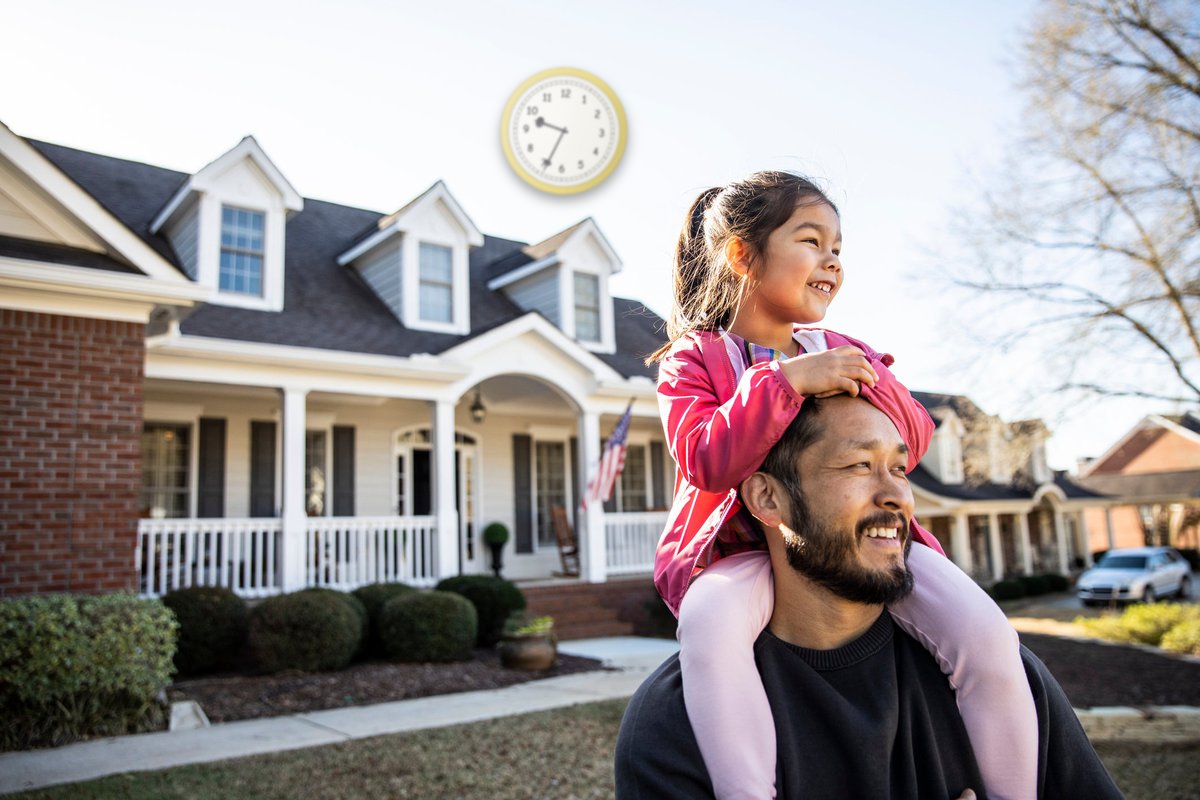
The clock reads **9:34**
